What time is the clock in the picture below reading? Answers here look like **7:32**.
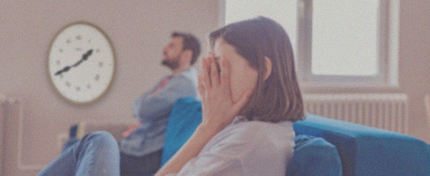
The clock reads **1:41**
